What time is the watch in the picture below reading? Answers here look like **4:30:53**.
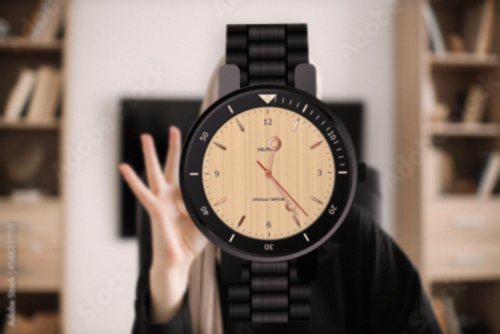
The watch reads **12:24:23**
